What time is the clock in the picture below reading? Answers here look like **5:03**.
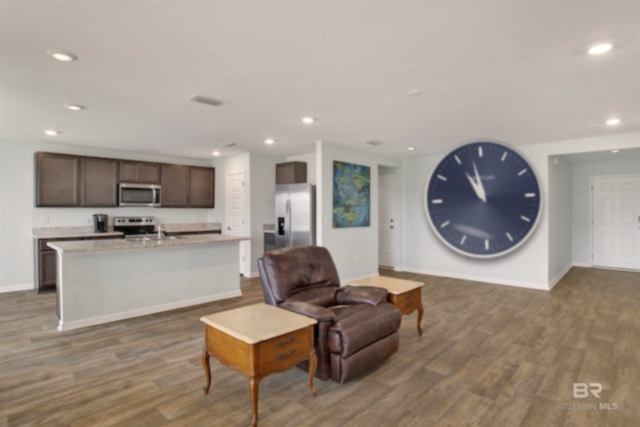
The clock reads **10:58**
